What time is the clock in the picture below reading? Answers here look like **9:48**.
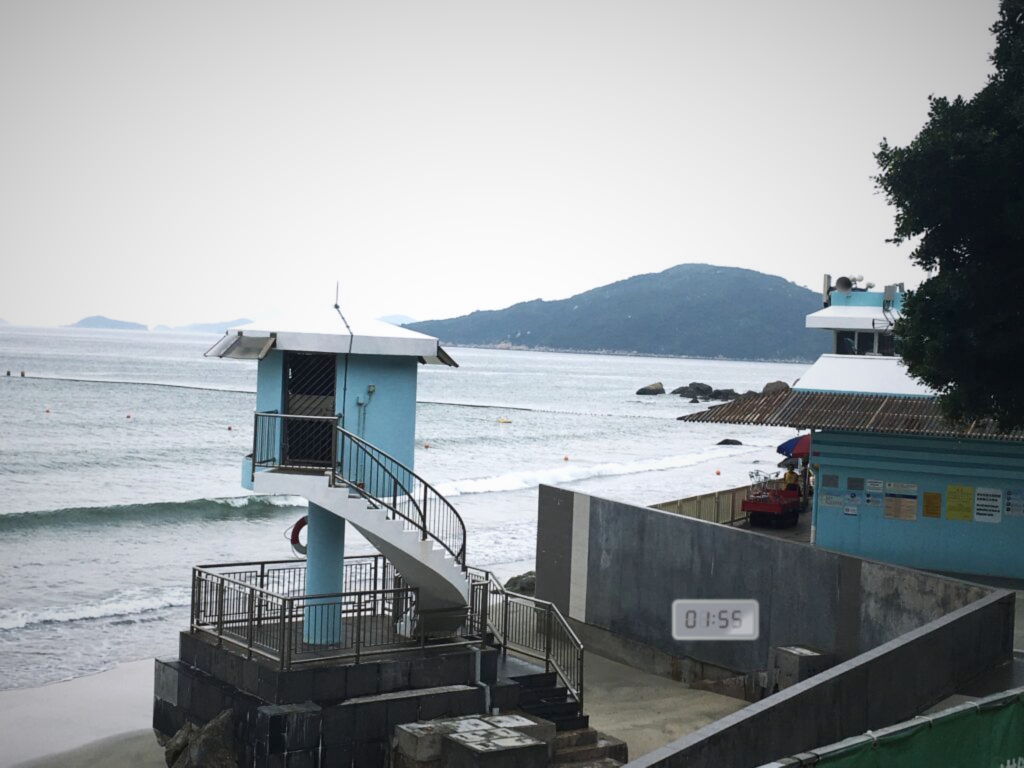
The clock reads **1:55**
